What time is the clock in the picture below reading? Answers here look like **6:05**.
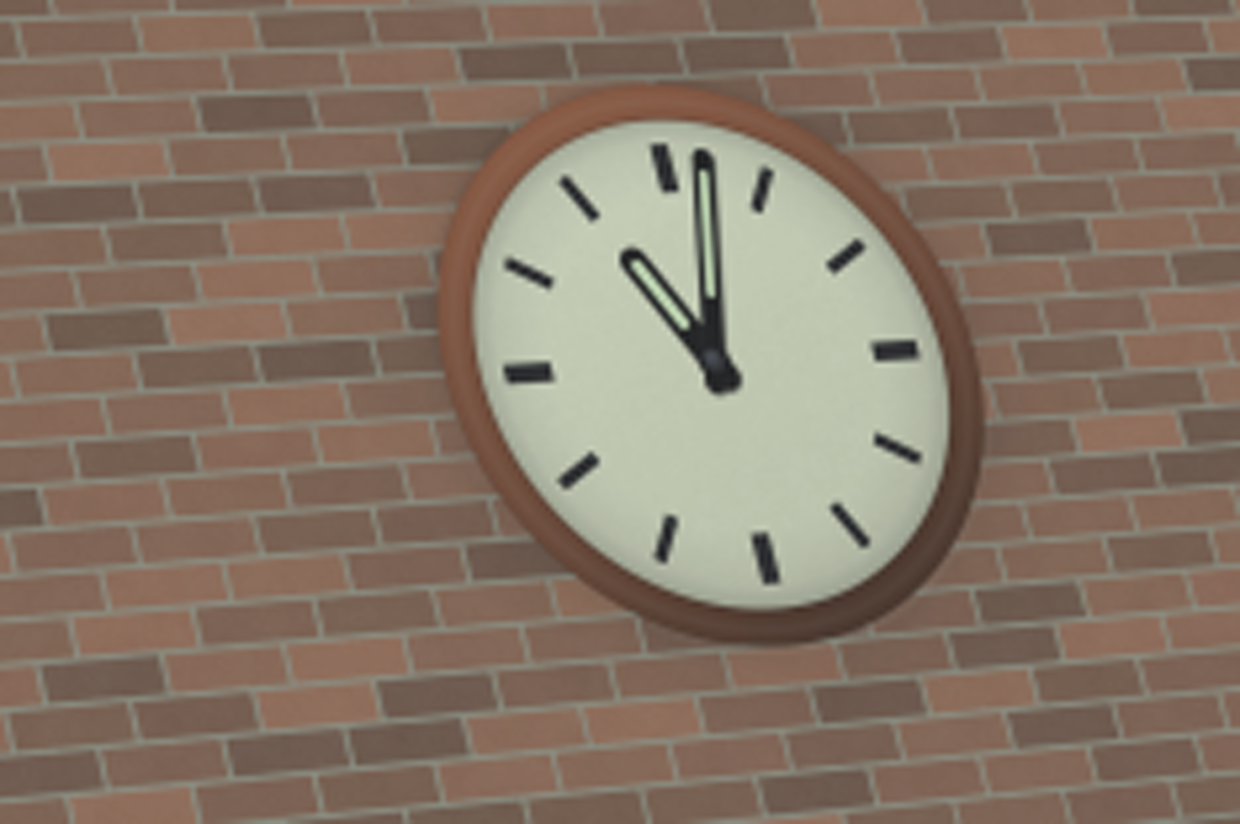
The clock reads **11:02**
